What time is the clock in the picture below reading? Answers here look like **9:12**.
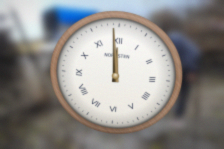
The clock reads **11:59**
